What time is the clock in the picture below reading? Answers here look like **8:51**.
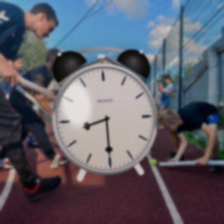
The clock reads **8:30**
